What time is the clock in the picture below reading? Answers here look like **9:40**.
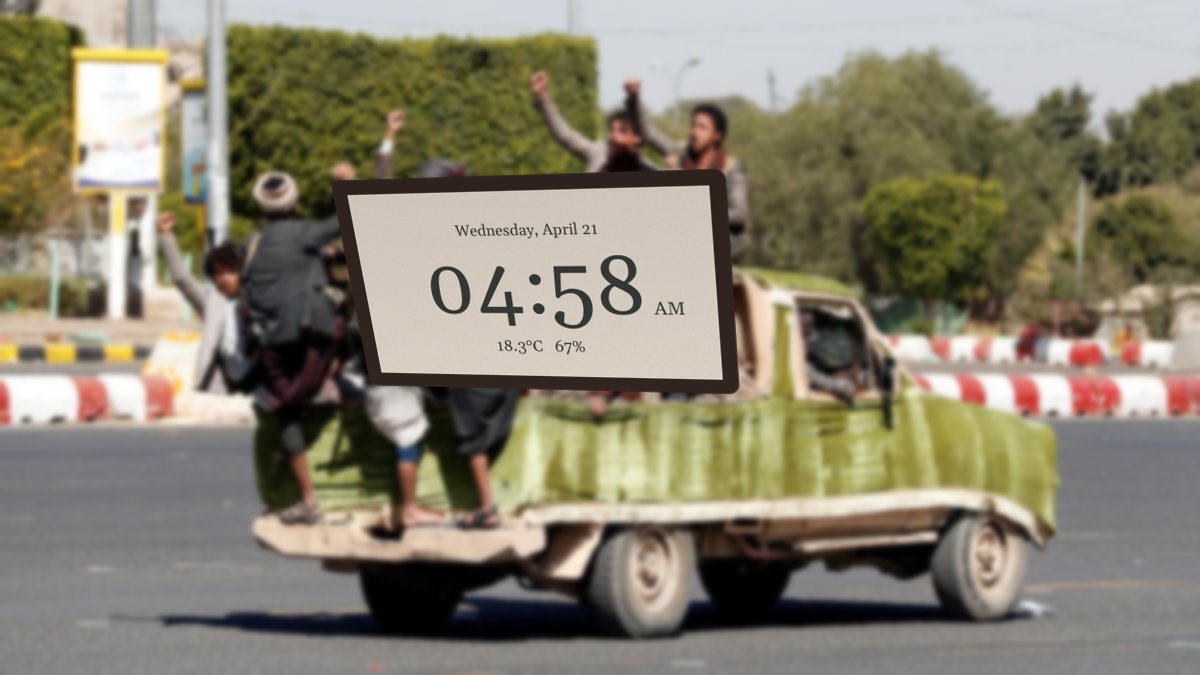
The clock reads **4:58**
